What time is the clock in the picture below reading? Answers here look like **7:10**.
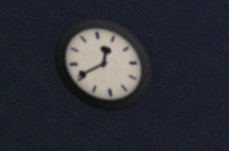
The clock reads **12:41**
